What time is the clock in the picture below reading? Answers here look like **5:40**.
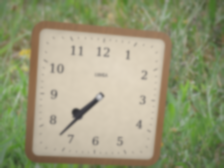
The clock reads **7:37**
